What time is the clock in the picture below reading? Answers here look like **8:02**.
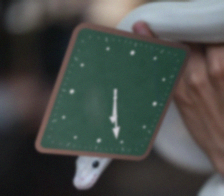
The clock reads **5:26**
